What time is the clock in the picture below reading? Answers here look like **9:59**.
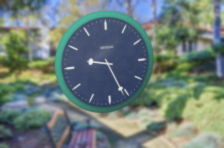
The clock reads **9:26**
